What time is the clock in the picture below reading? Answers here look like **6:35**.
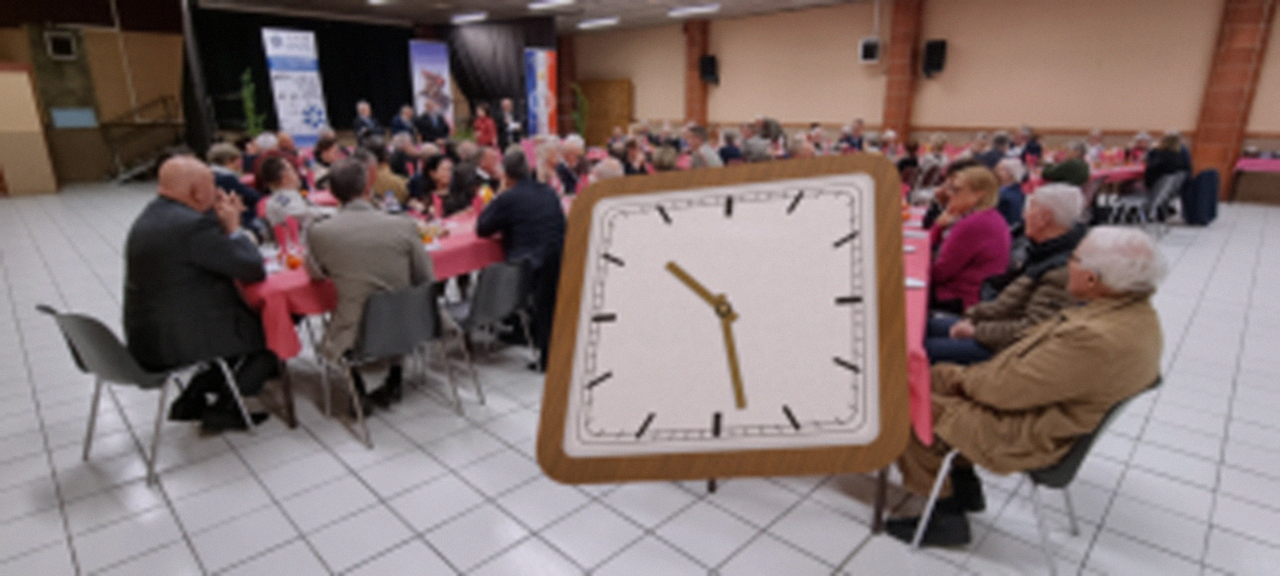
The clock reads **10:28**
